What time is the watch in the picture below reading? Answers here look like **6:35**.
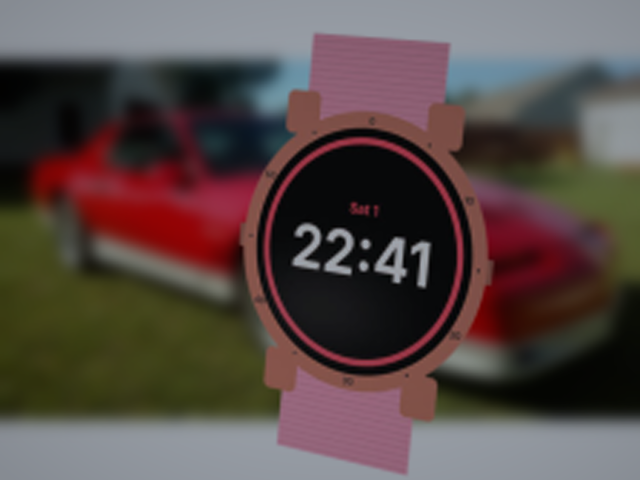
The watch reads **22:41**
